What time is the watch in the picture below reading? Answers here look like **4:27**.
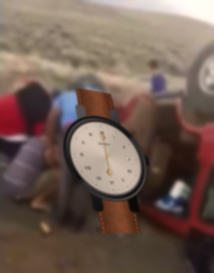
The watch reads **6:00**
